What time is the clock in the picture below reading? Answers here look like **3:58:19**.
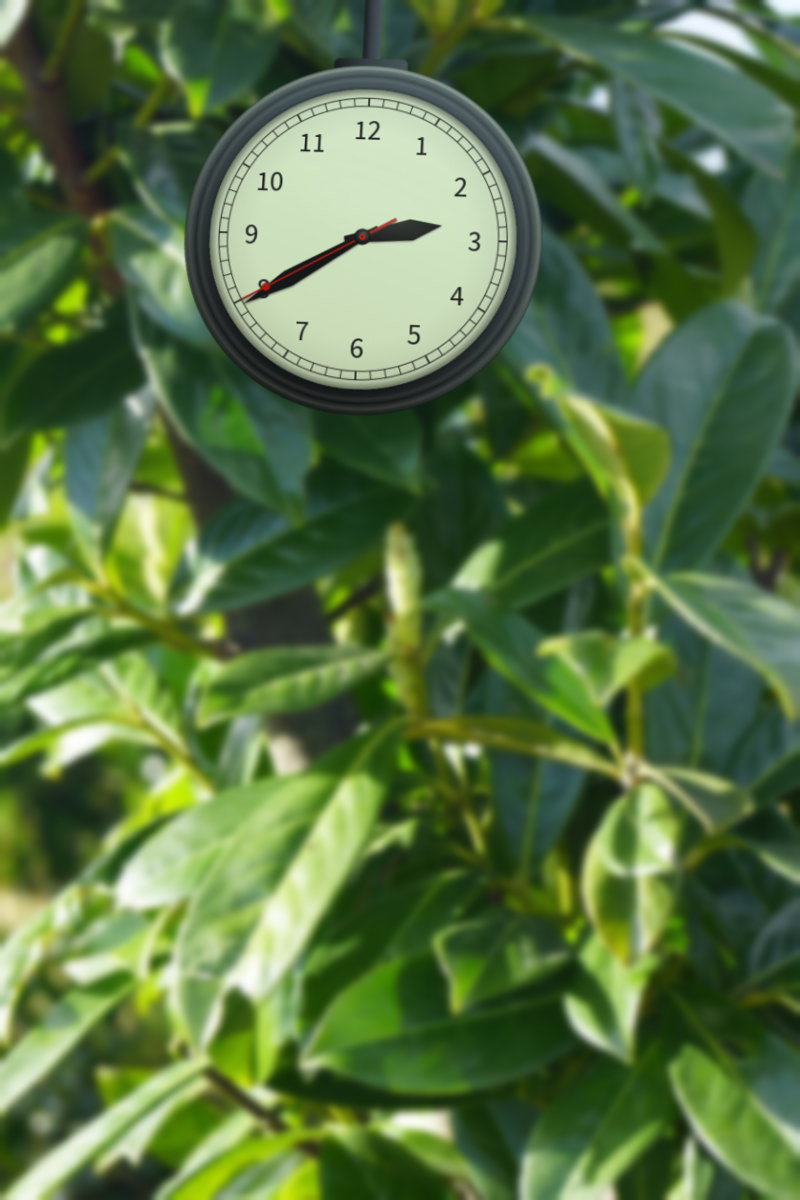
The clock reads **2:39:40**
